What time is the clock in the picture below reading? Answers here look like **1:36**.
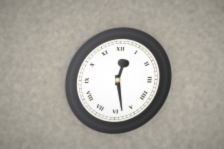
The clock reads **12:28**
